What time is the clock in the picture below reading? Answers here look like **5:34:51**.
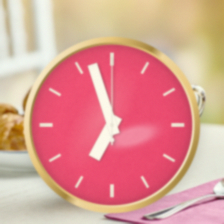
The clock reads **6:57:00**
